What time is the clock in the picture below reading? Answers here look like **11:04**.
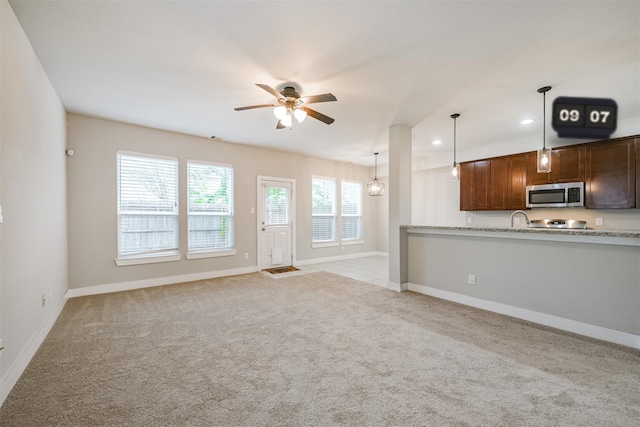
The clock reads **9:07**
